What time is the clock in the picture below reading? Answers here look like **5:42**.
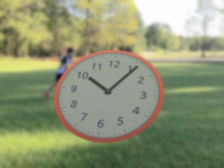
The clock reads **10:06**
